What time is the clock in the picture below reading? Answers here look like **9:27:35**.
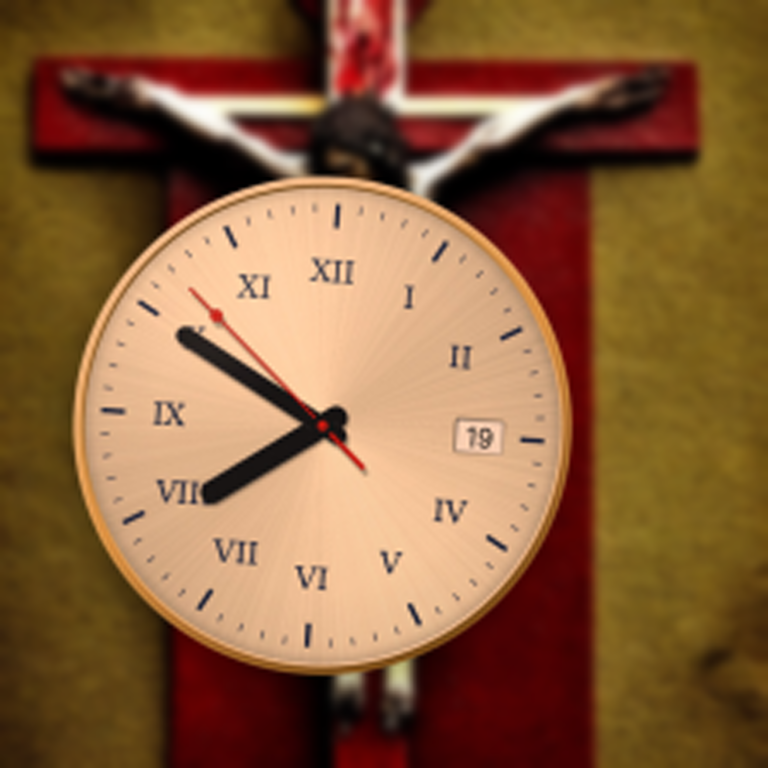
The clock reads **7:49:52**
